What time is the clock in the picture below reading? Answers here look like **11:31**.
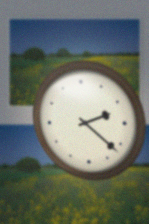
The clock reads **2:22**
